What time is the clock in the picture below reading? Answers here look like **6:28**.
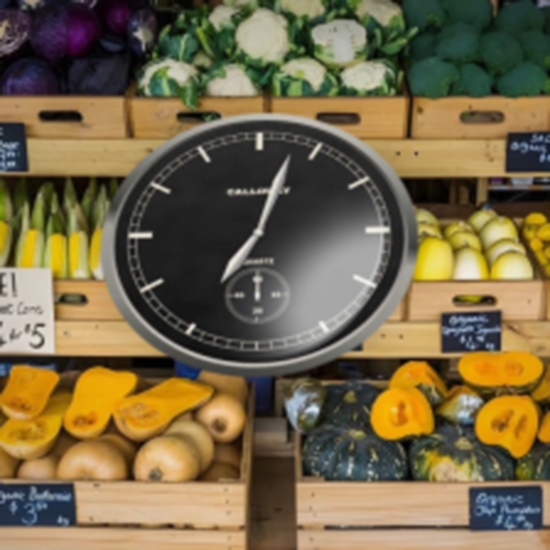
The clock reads **7:03**
